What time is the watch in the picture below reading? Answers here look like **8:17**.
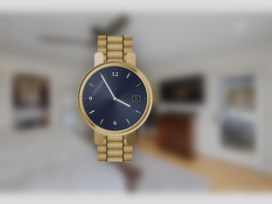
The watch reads **3:55**
